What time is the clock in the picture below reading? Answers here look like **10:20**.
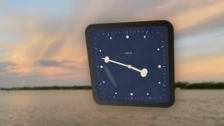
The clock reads **3:48**
